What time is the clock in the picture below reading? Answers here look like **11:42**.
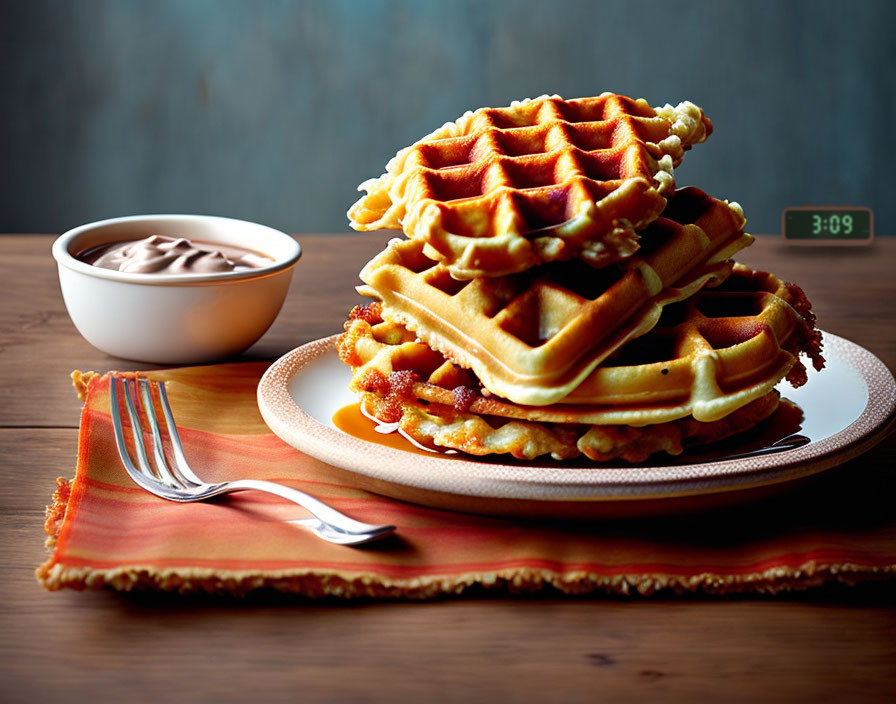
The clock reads **3:09**
